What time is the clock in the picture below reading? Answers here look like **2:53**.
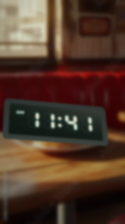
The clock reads **11:41**
